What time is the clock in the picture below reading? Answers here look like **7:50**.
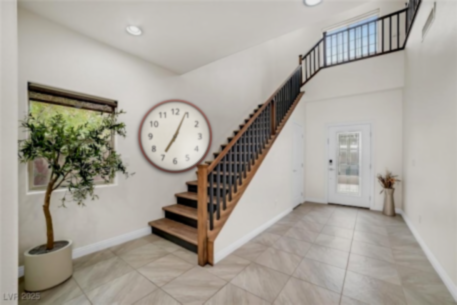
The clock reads **7:04**
